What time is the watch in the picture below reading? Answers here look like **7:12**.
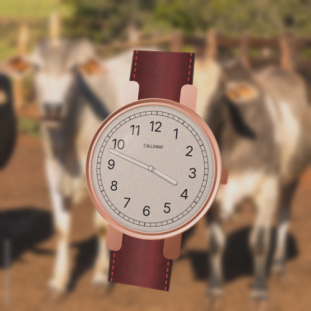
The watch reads **3:48**
